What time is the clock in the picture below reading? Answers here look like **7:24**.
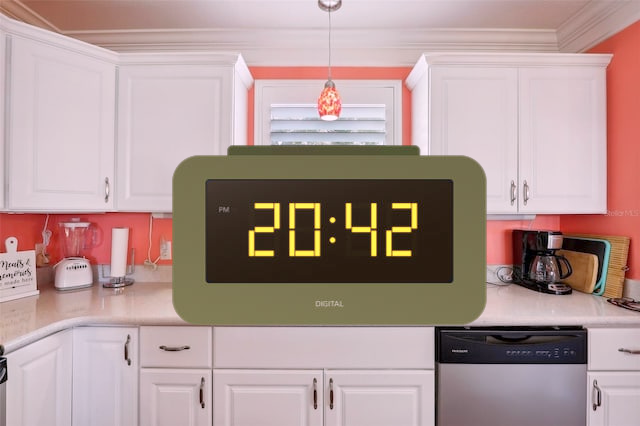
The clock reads **20:42**
